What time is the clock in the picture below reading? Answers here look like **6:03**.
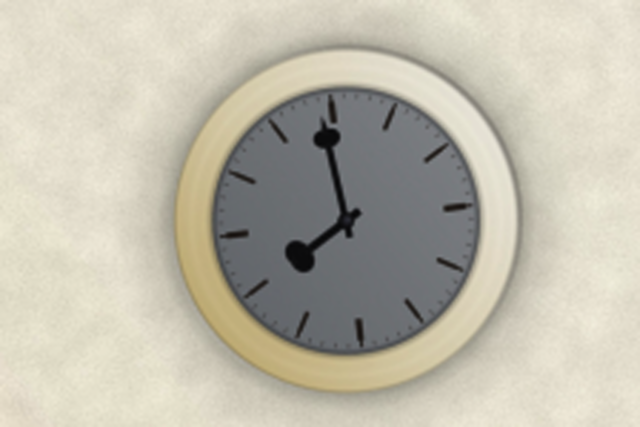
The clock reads **7:59**
